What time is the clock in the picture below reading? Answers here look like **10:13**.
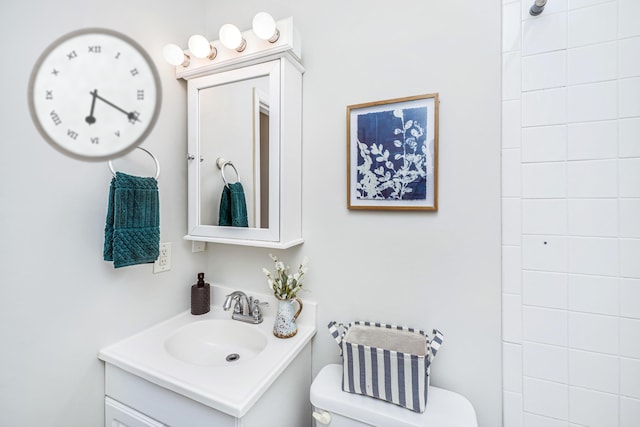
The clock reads **6:20**
